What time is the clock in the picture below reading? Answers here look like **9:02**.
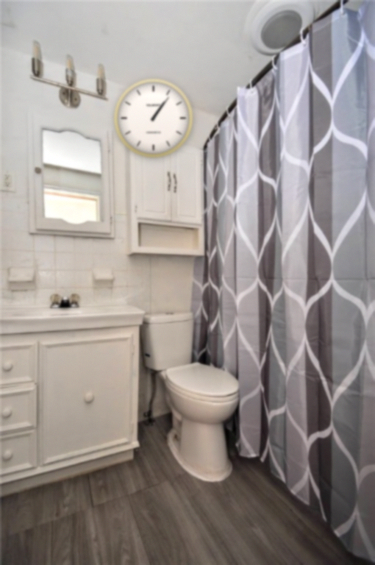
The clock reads **1:06**
